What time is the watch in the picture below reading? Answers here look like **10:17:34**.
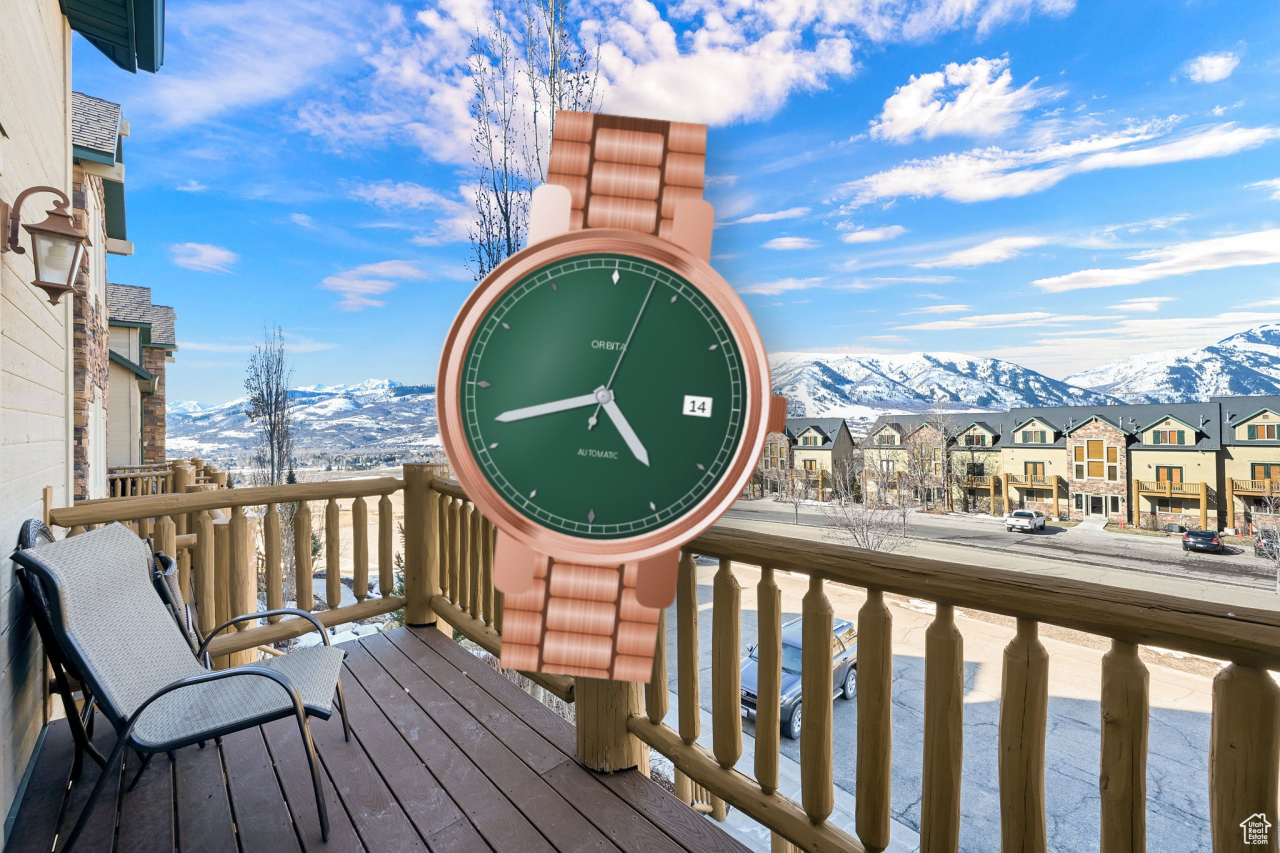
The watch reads **4:42:03**
